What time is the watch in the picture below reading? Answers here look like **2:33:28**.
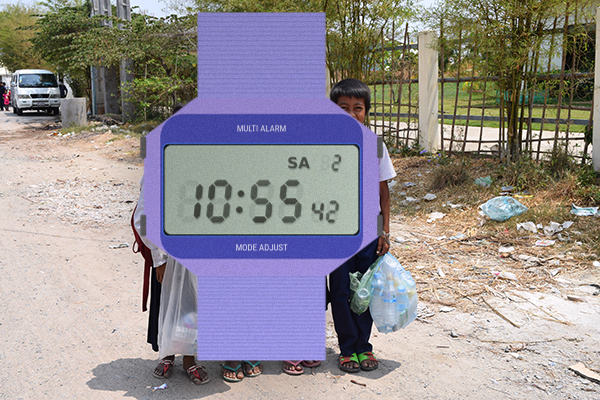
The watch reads **10:55:42**
